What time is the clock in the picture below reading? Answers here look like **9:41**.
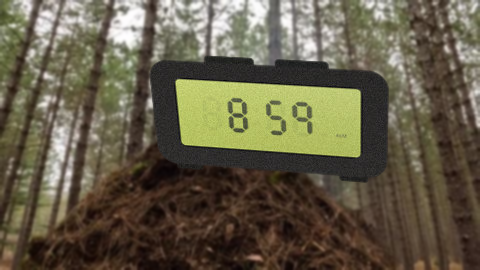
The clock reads **8:59**
